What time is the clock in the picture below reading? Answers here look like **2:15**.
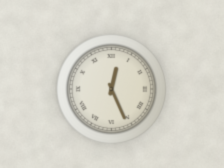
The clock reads **12:26**
